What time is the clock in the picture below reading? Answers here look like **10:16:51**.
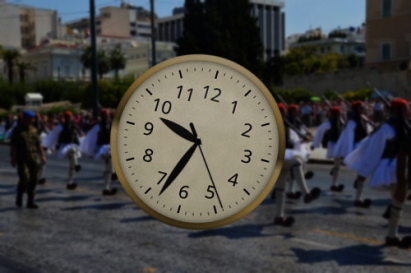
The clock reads **9:33:24**
